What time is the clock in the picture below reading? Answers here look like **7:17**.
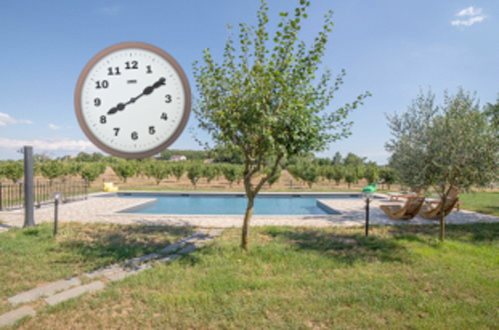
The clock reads **8:10**
